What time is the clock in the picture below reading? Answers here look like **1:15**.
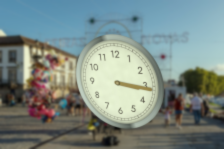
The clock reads **3:16**
